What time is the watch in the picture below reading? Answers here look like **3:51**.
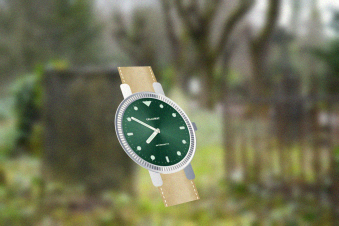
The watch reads **7:51**
